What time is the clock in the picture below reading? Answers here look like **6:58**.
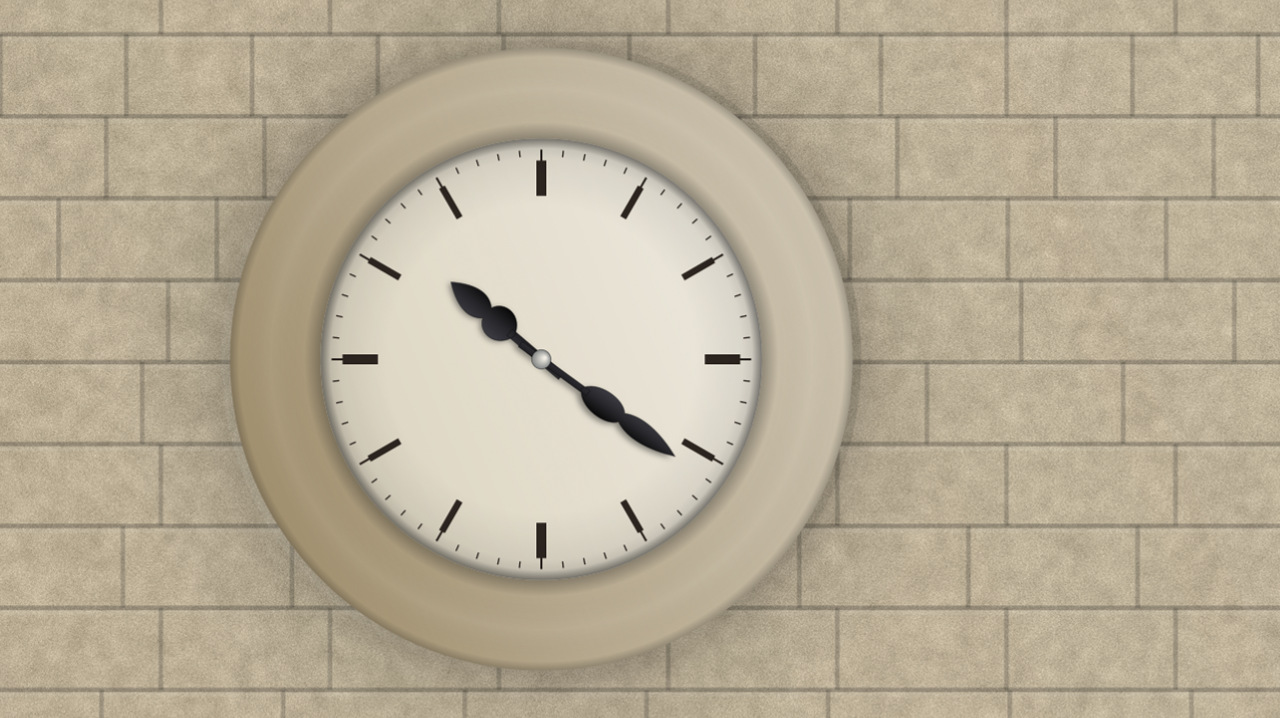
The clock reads **10:21**
